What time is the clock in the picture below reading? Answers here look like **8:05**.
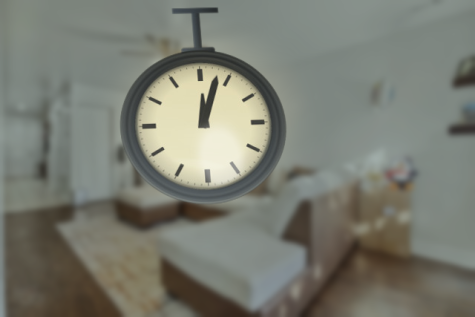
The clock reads **12:03**
